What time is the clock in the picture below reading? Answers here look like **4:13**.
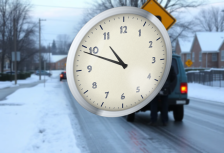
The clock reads **10:49**
